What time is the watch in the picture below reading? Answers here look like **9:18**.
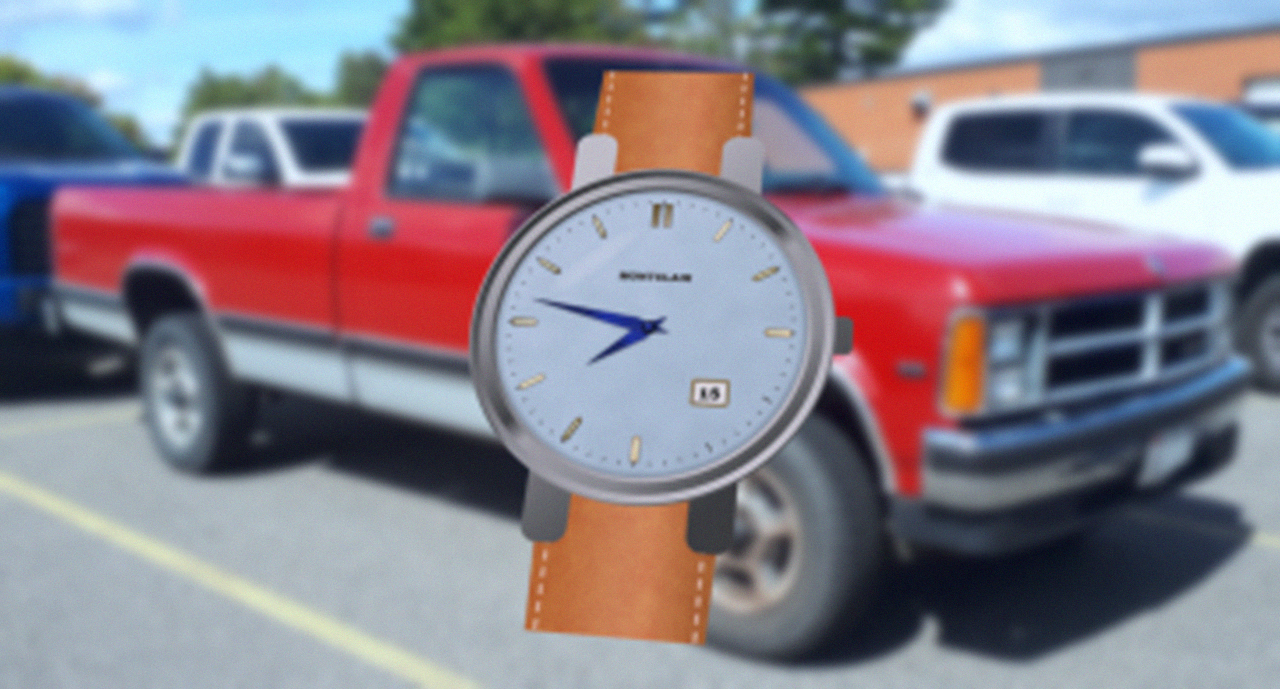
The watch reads **7:47**
